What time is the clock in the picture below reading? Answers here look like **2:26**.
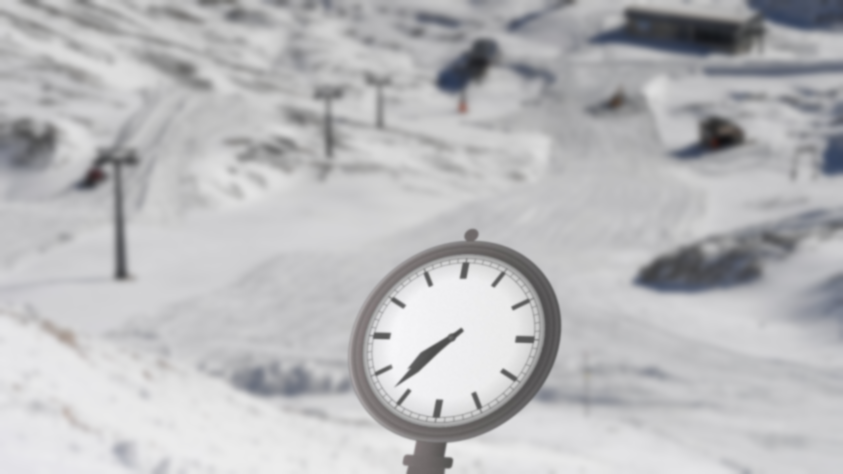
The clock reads **7:37**
